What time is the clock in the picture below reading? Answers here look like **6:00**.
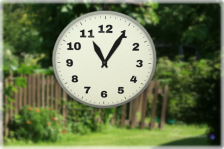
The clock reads **11:05**
